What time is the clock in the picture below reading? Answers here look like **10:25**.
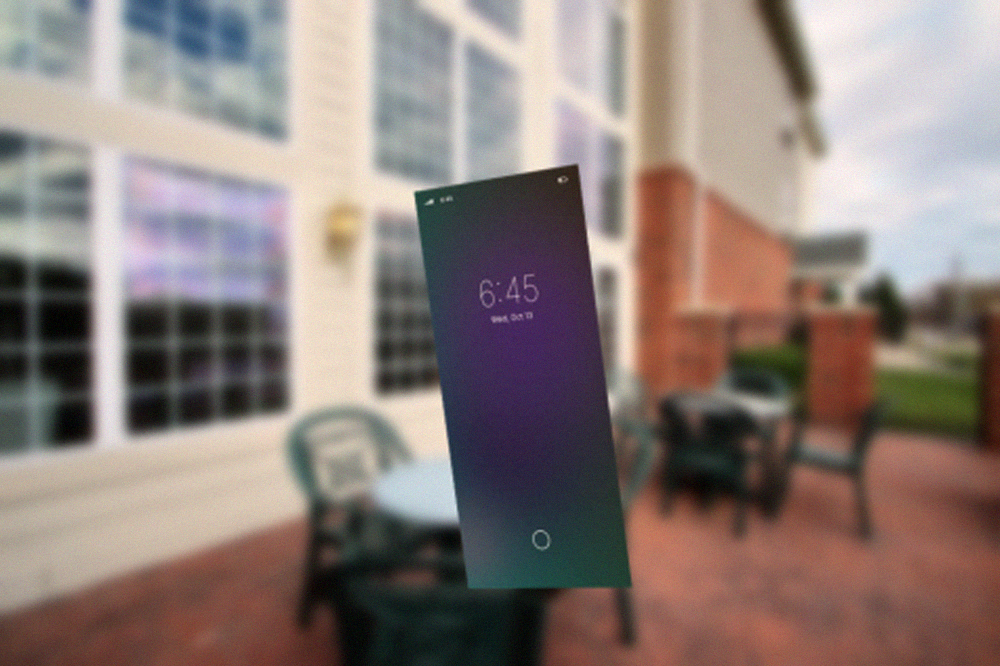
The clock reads **6:45**
